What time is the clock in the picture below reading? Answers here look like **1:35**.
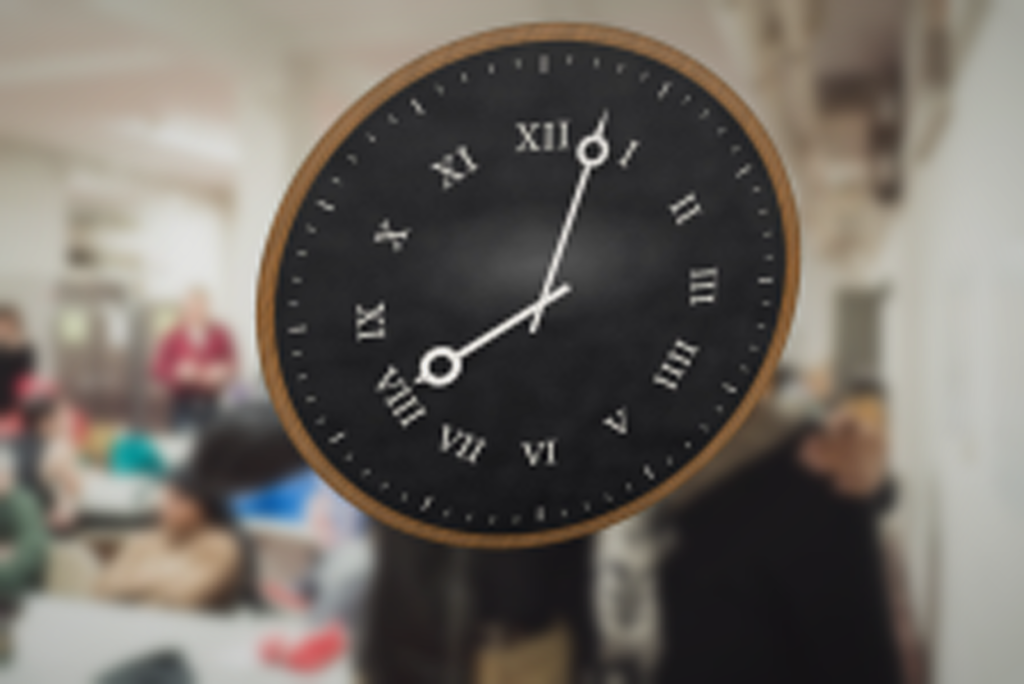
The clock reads **8:03**
